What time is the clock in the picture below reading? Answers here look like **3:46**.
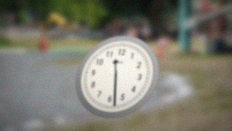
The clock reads **11:28**
